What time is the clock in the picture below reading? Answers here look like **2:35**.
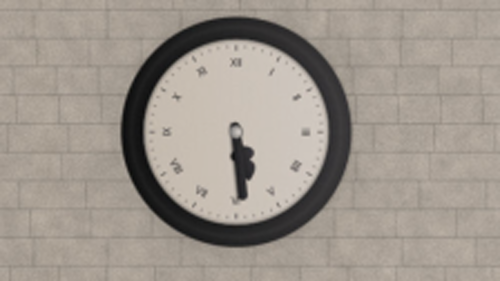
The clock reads **5:29**
